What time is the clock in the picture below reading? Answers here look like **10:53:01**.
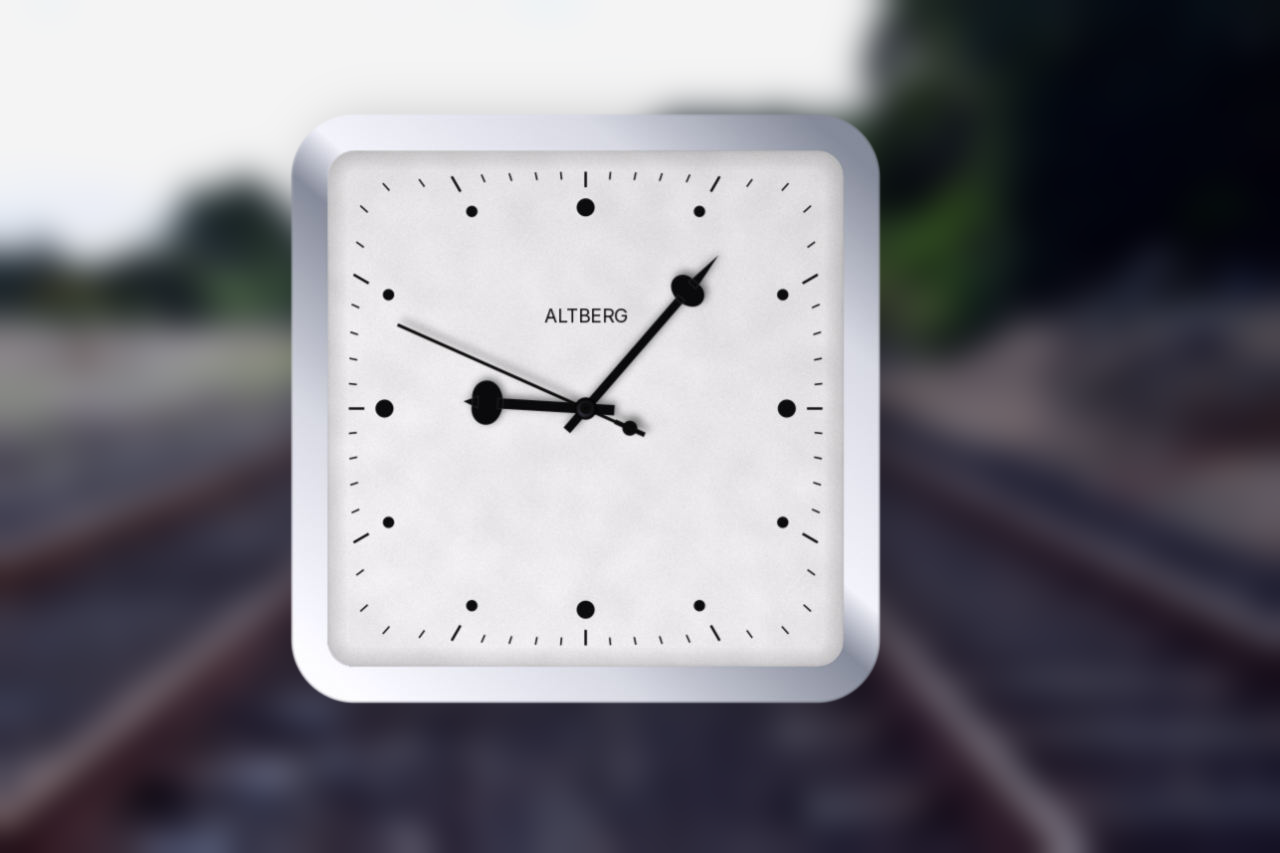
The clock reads **9:06:49**
